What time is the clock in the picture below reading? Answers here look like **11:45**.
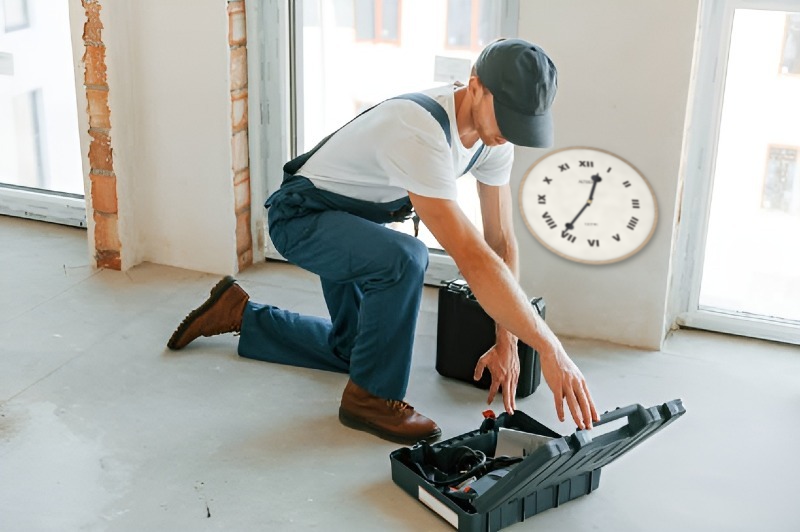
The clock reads **12:36**
